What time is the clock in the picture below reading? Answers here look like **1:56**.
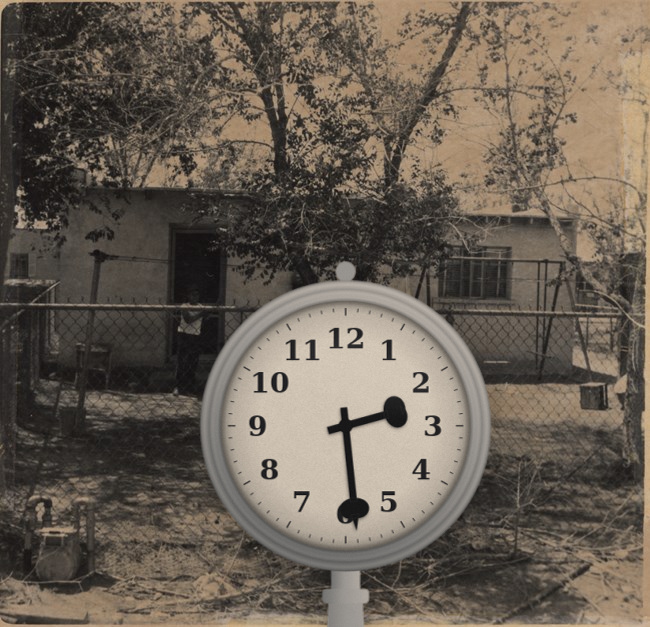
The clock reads **2:29**
